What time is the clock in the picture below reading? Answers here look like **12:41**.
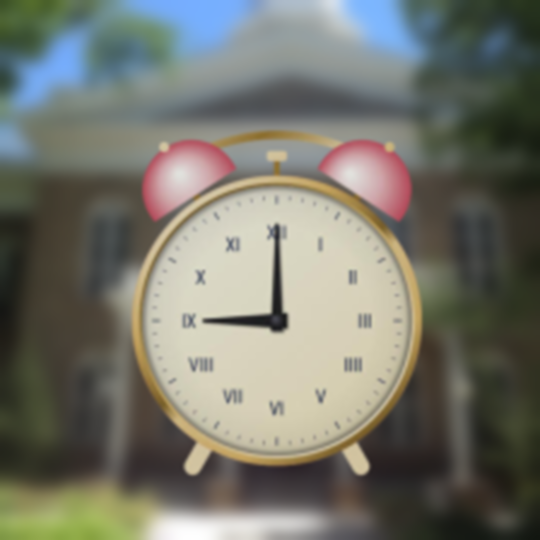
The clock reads **9:00**
